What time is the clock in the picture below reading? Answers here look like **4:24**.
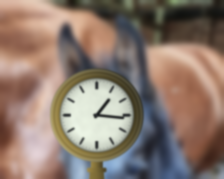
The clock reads **1:16**
